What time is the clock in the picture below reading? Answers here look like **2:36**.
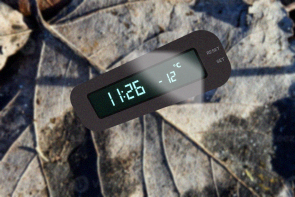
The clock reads **11:26**
